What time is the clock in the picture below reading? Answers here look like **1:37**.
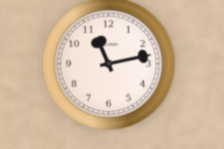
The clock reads **11:13**
